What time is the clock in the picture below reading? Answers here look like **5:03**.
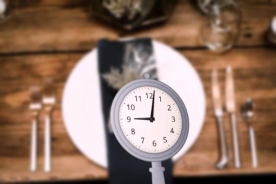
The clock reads **9:02**
